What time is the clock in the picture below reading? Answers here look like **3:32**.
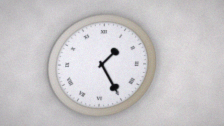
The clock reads **1:25**
